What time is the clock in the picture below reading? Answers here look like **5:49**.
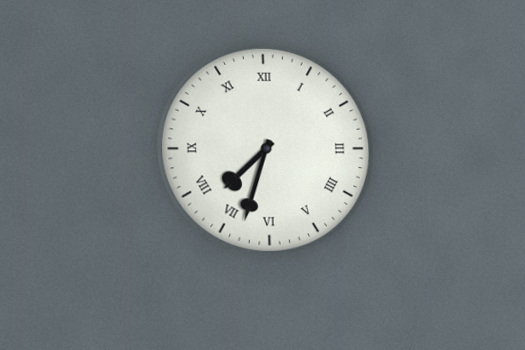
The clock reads **7:33**
